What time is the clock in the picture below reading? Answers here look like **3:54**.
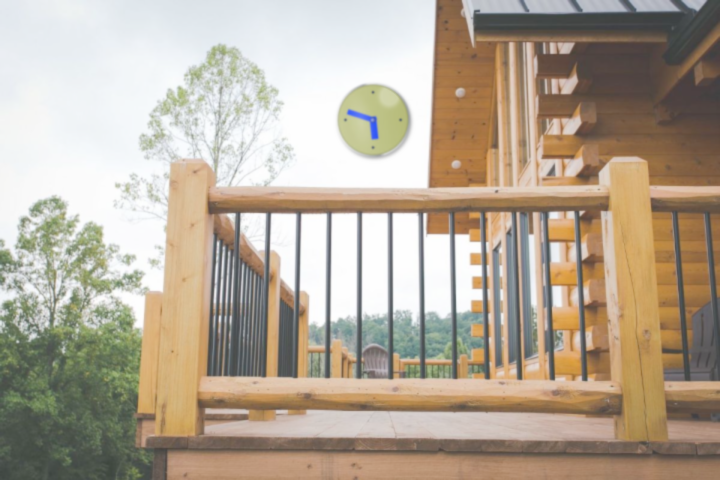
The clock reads **5:48**
